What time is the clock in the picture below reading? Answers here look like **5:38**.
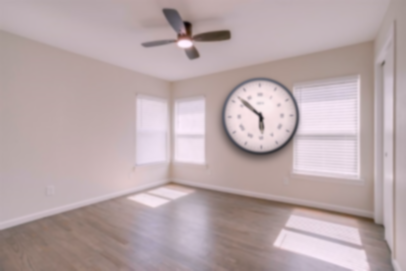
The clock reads **5:52**
